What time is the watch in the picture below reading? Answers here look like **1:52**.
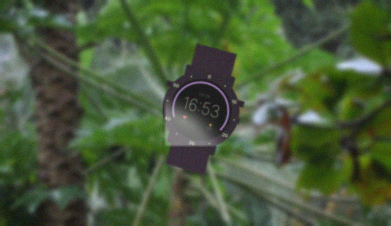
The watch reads **16:53**
